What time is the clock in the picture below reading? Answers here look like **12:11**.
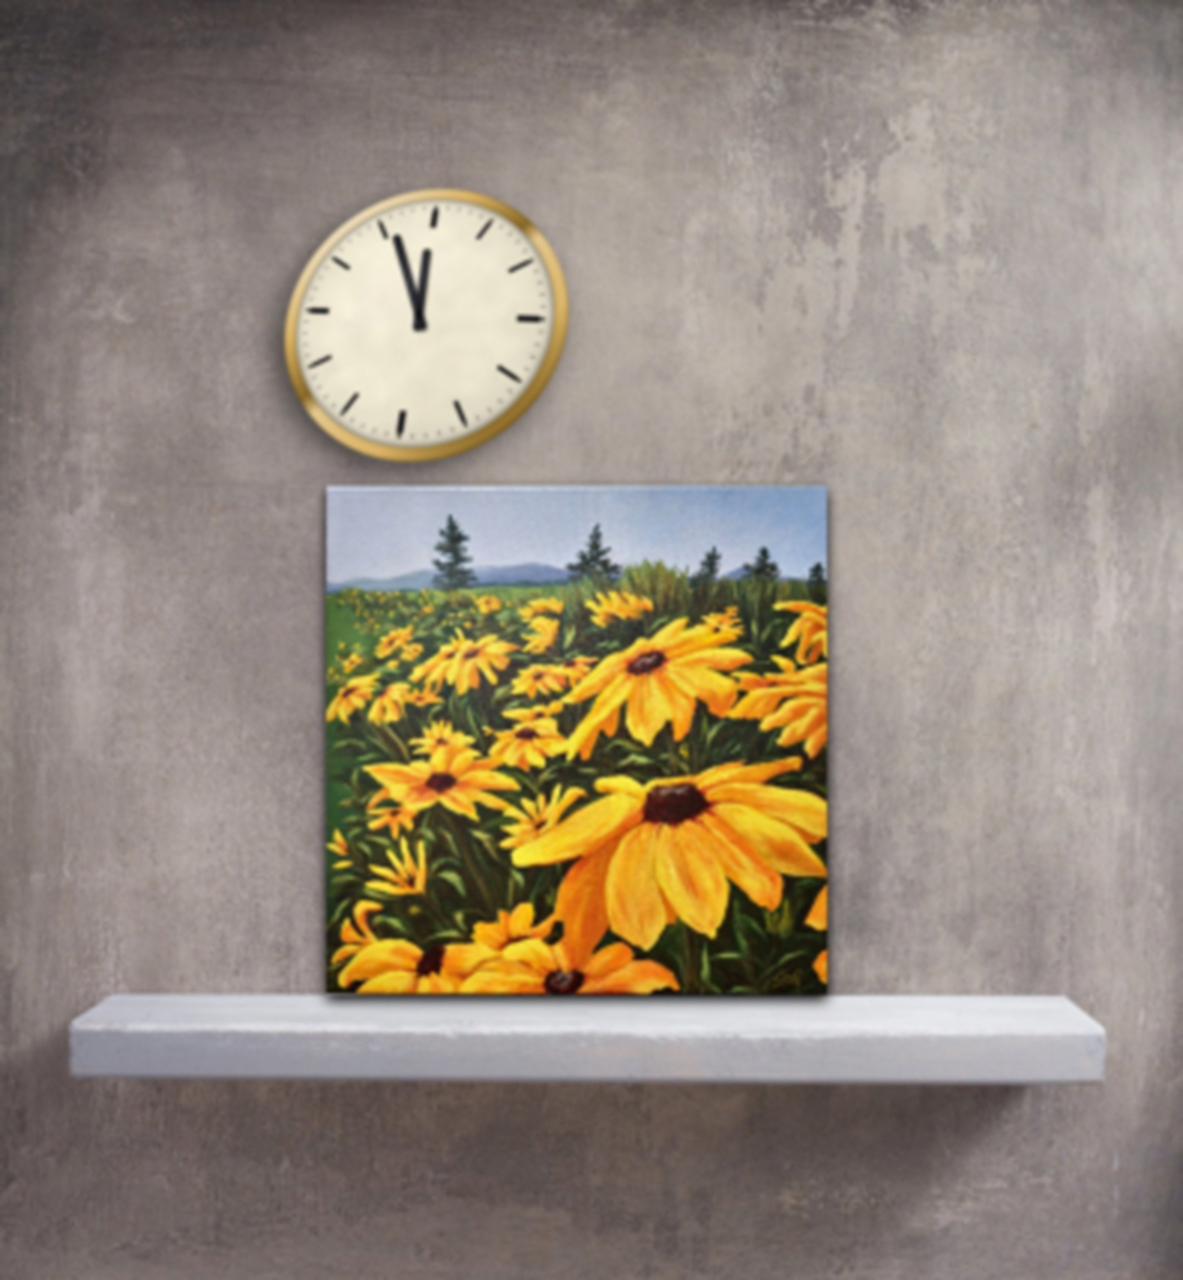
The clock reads **11:56**
